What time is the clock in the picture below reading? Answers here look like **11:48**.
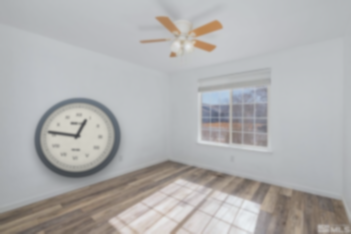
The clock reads **12:46**
